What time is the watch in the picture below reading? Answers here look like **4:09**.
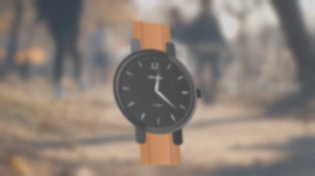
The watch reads **12:22**
